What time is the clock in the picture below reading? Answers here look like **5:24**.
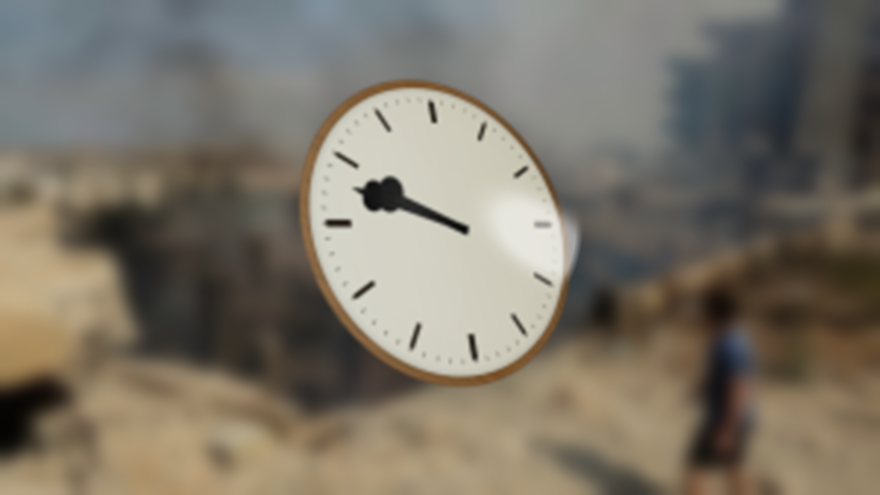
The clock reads **9:48**
